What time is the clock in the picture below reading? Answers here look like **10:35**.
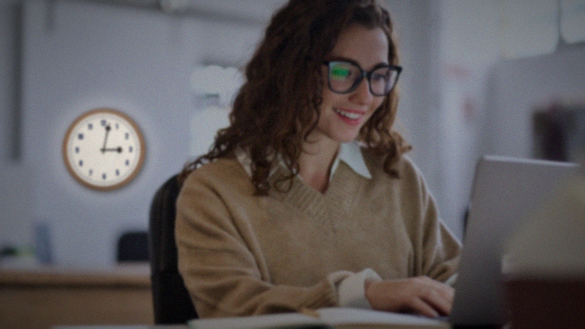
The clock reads **3:02**
